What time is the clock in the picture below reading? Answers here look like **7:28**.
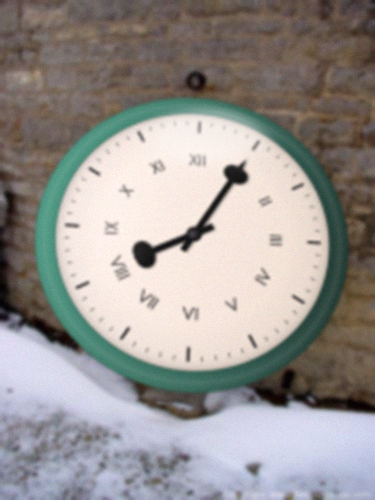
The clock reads **8:05**
